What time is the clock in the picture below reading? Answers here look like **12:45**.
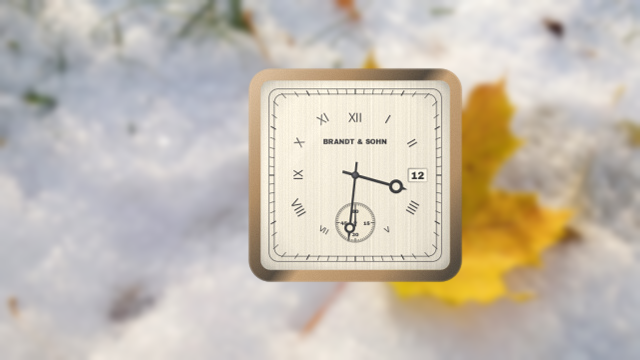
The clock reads **3:31**
